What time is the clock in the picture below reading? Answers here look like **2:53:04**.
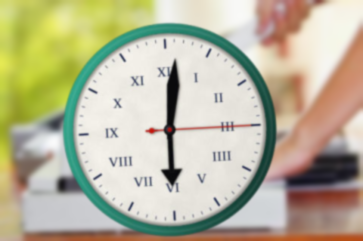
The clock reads **6:01:15**
